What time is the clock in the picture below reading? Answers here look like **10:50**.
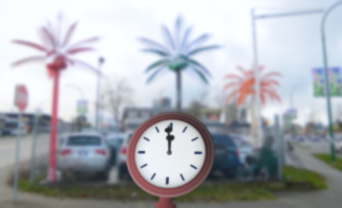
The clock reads **11:59**
